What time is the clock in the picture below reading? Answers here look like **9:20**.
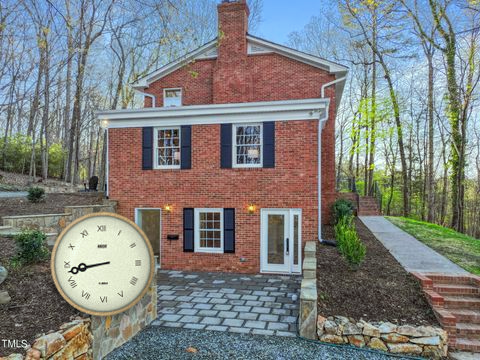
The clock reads **8:43**
